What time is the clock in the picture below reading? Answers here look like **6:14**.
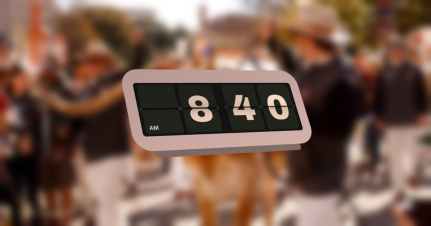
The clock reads **8:40**
